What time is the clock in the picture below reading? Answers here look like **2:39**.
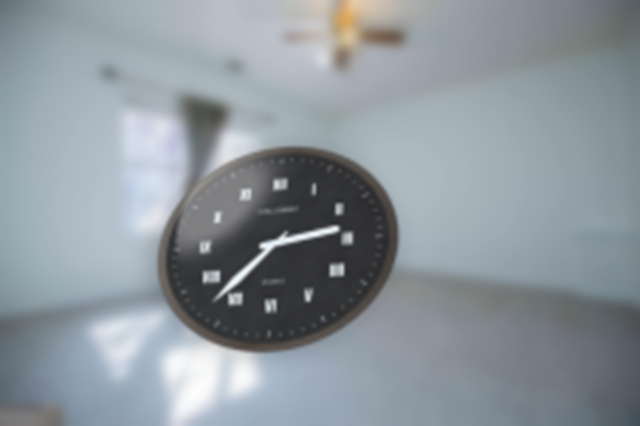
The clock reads **2:37**
